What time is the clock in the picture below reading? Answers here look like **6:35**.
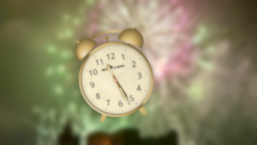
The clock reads **11:27**
